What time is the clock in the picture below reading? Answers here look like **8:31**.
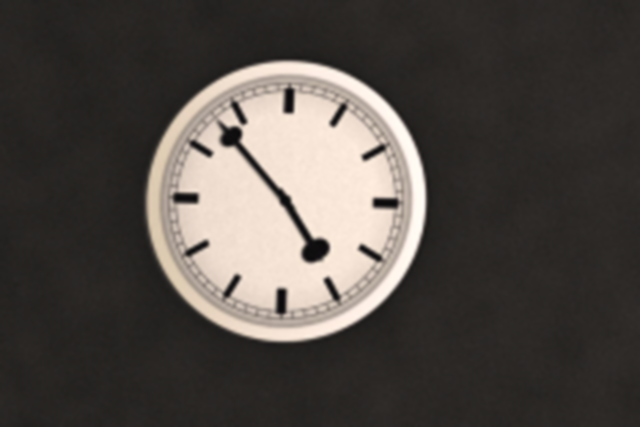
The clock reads **4:53**
